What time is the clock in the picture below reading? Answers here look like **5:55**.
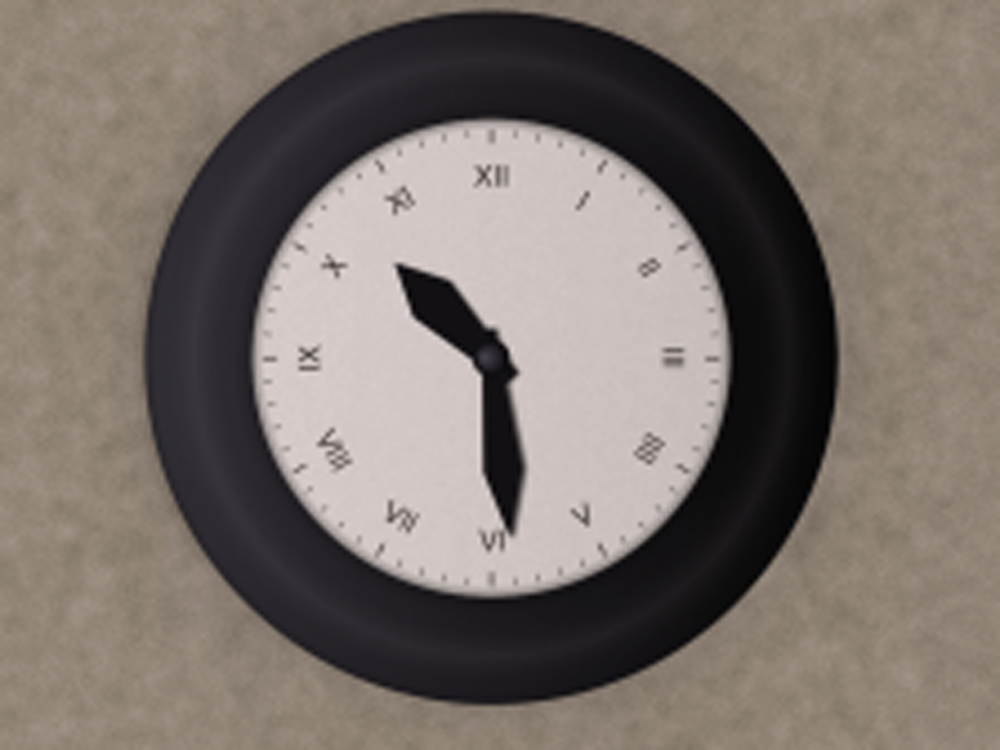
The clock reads **10:29**
